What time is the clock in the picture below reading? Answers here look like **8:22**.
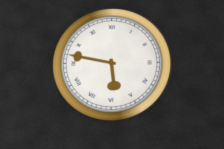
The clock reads **5:47**
